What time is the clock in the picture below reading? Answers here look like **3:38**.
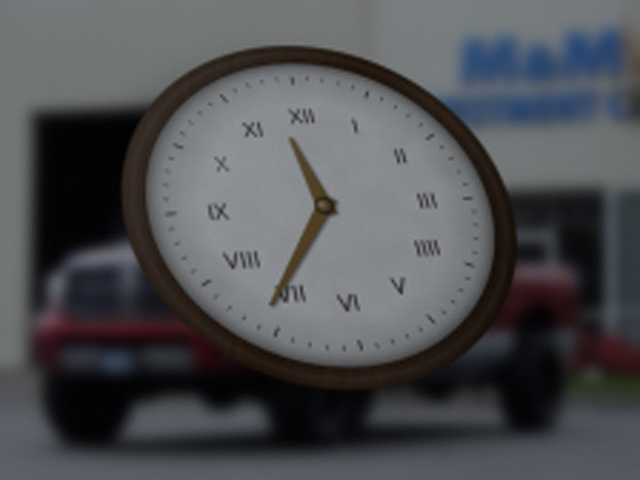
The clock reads **11:36**
